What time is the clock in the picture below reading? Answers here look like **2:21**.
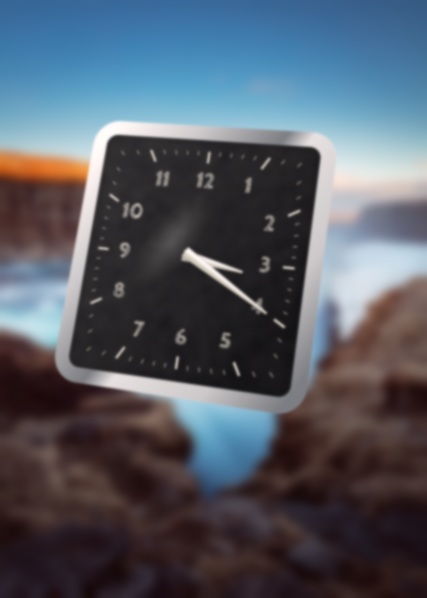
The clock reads **3:20**
